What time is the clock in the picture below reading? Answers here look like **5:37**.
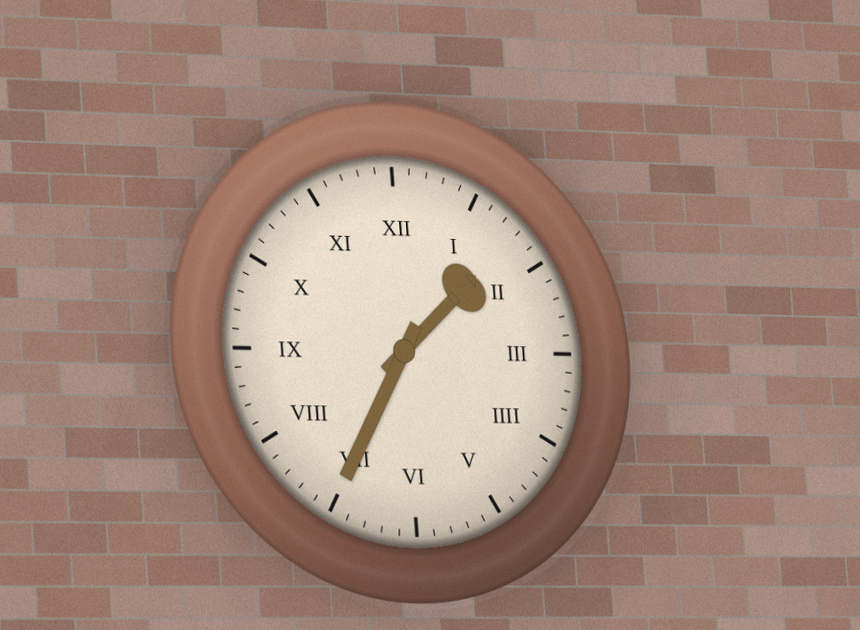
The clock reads **1:35**
